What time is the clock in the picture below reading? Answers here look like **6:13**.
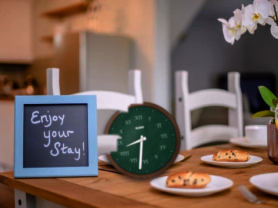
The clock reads **8:32**
